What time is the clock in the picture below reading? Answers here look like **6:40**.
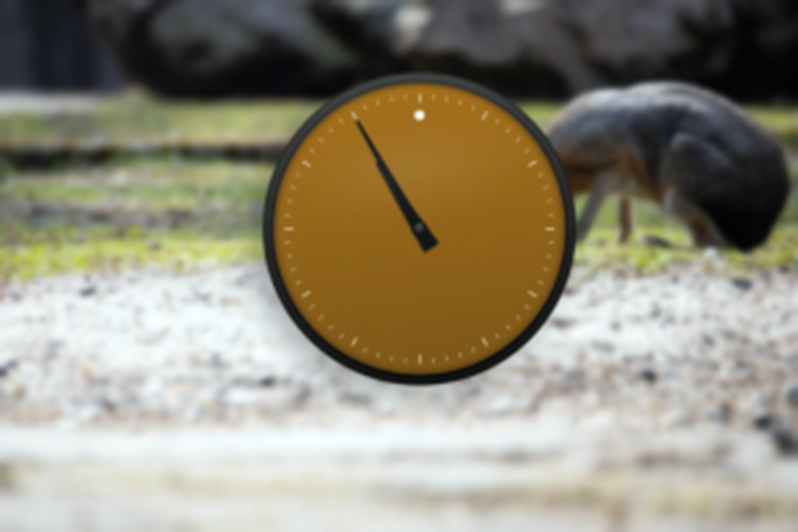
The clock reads **10:55**
